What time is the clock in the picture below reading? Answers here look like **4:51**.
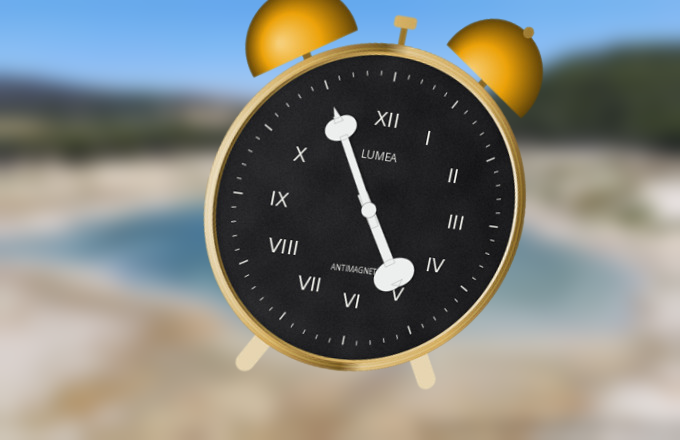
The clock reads **4:55**
